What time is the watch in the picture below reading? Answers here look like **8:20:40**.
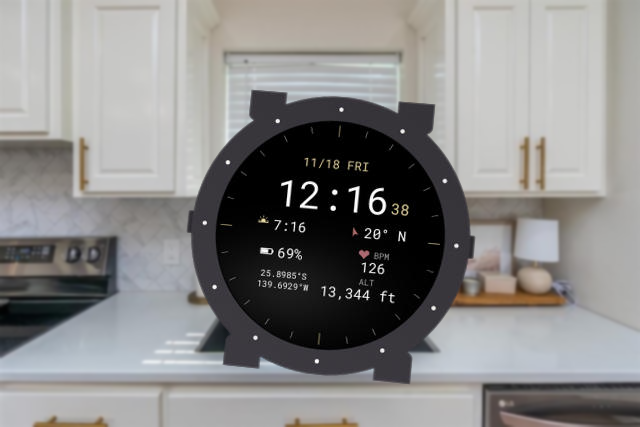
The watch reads **12:16:38**
